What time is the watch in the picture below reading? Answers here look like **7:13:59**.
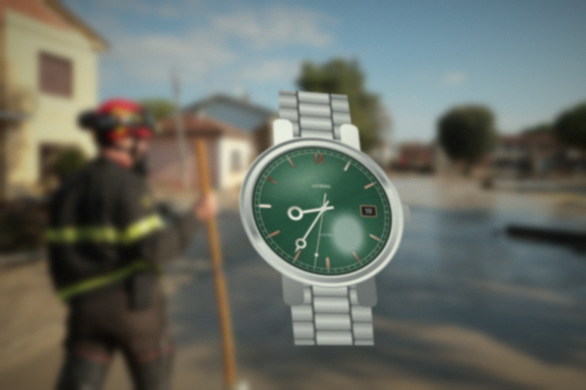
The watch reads **8:35:32**
